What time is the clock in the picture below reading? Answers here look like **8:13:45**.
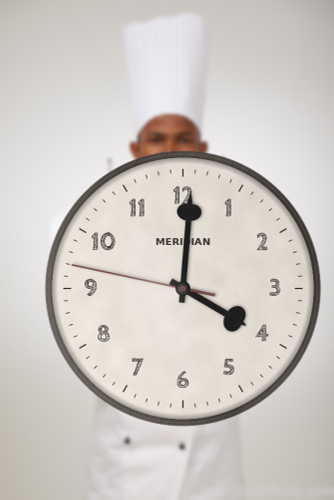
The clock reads **4:00:47**
